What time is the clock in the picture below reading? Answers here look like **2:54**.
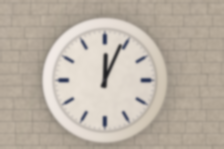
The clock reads **12:04**
